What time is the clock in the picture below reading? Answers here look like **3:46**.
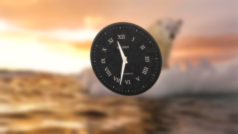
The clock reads **11:33**
